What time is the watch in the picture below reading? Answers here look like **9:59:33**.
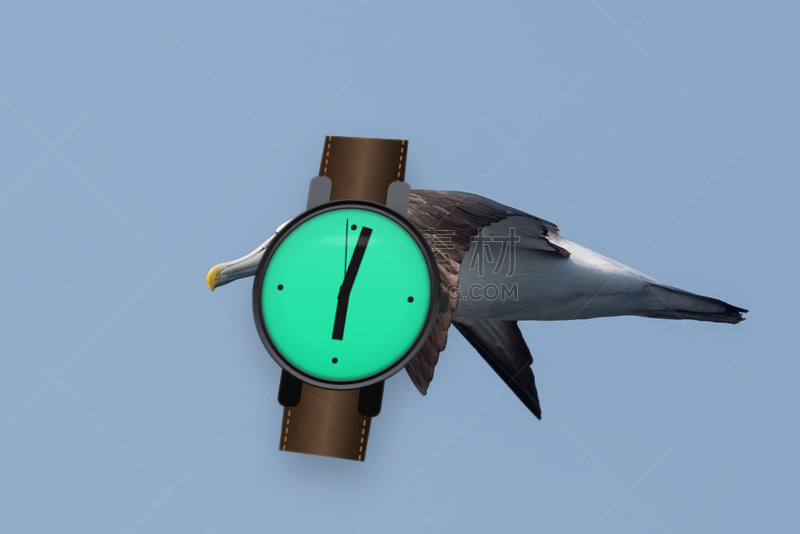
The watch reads **6:01:59**
